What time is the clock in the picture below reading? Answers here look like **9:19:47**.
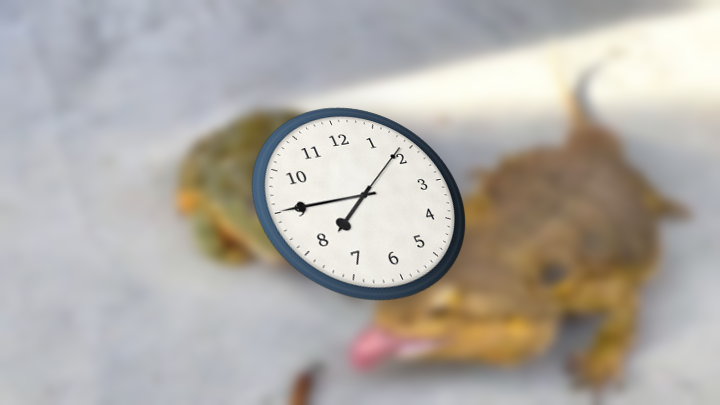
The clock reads **7:45:09**
